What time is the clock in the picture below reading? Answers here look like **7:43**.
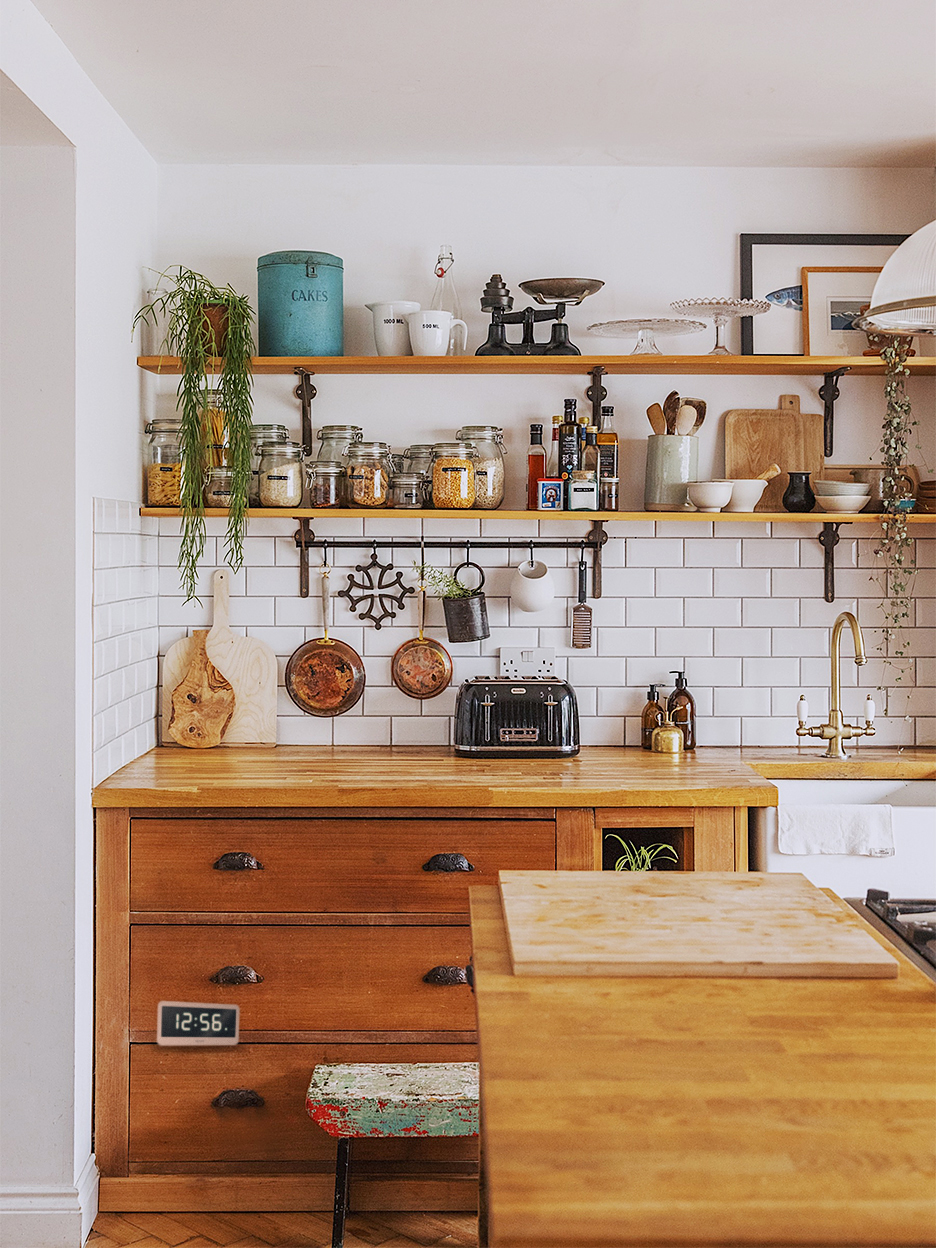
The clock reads **12:56**
